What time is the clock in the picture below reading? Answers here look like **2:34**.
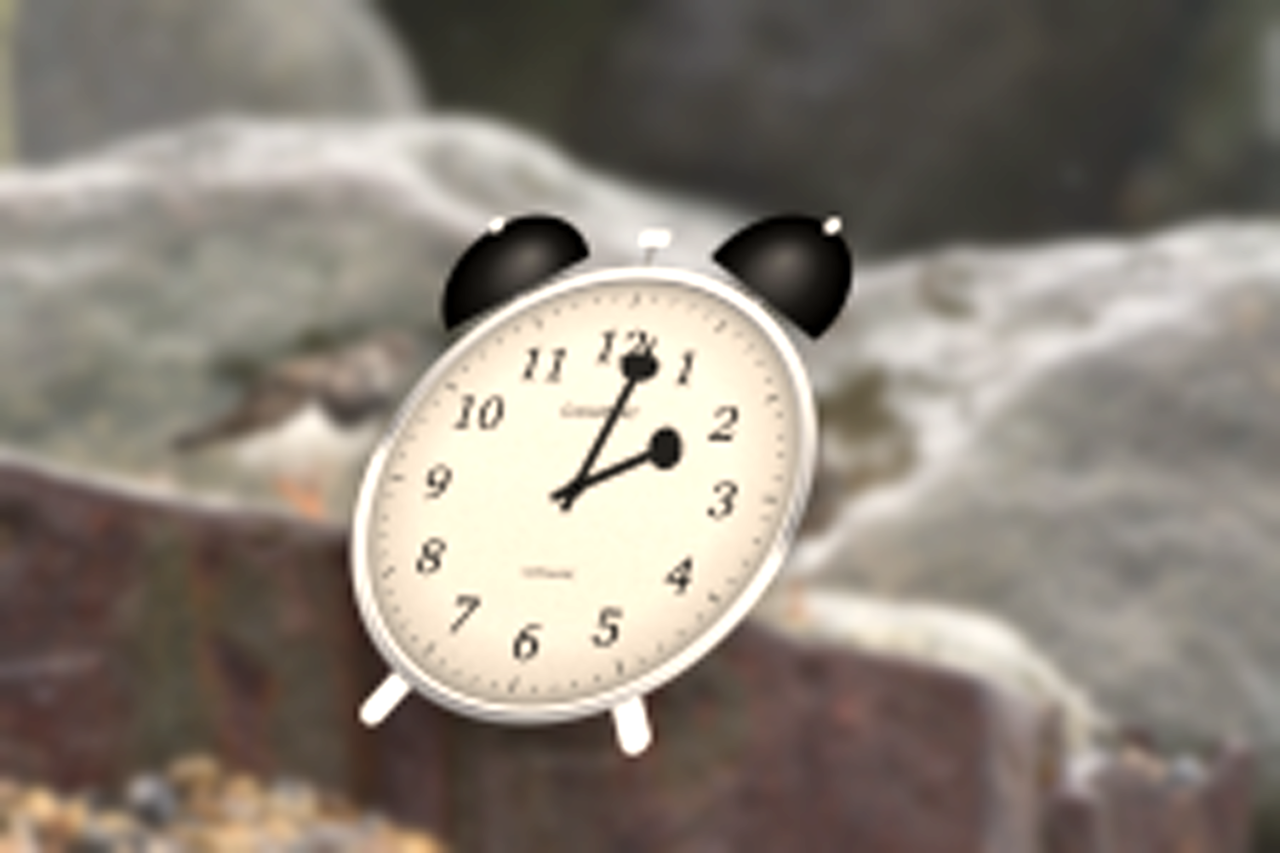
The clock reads **2:02**
